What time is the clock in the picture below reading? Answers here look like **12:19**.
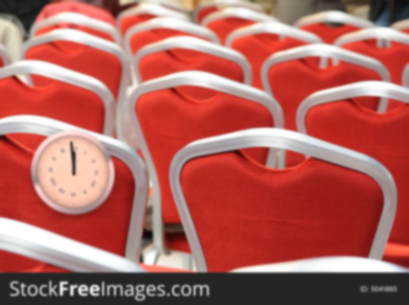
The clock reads **11:59**
